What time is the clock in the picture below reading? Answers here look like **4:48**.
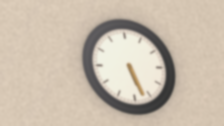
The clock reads **5:27**
